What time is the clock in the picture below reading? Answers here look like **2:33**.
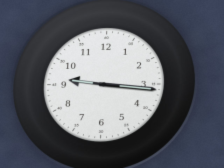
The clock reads **9:16**
